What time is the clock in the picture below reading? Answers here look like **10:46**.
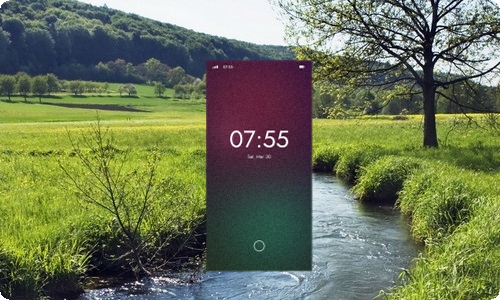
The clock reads **7:55**
